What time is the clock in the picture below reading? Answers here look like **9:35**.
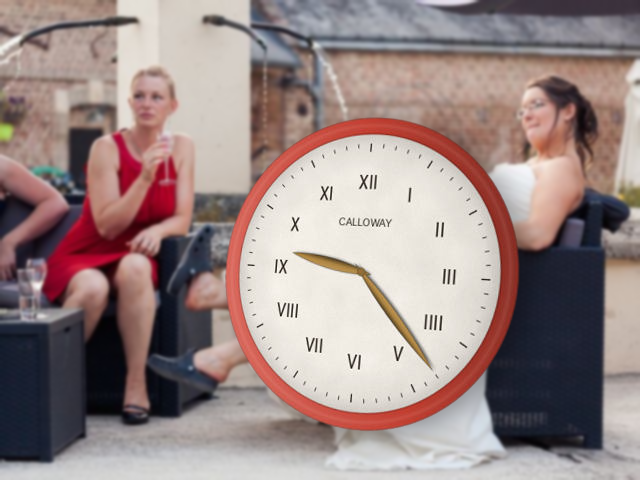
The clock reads **9:23**
